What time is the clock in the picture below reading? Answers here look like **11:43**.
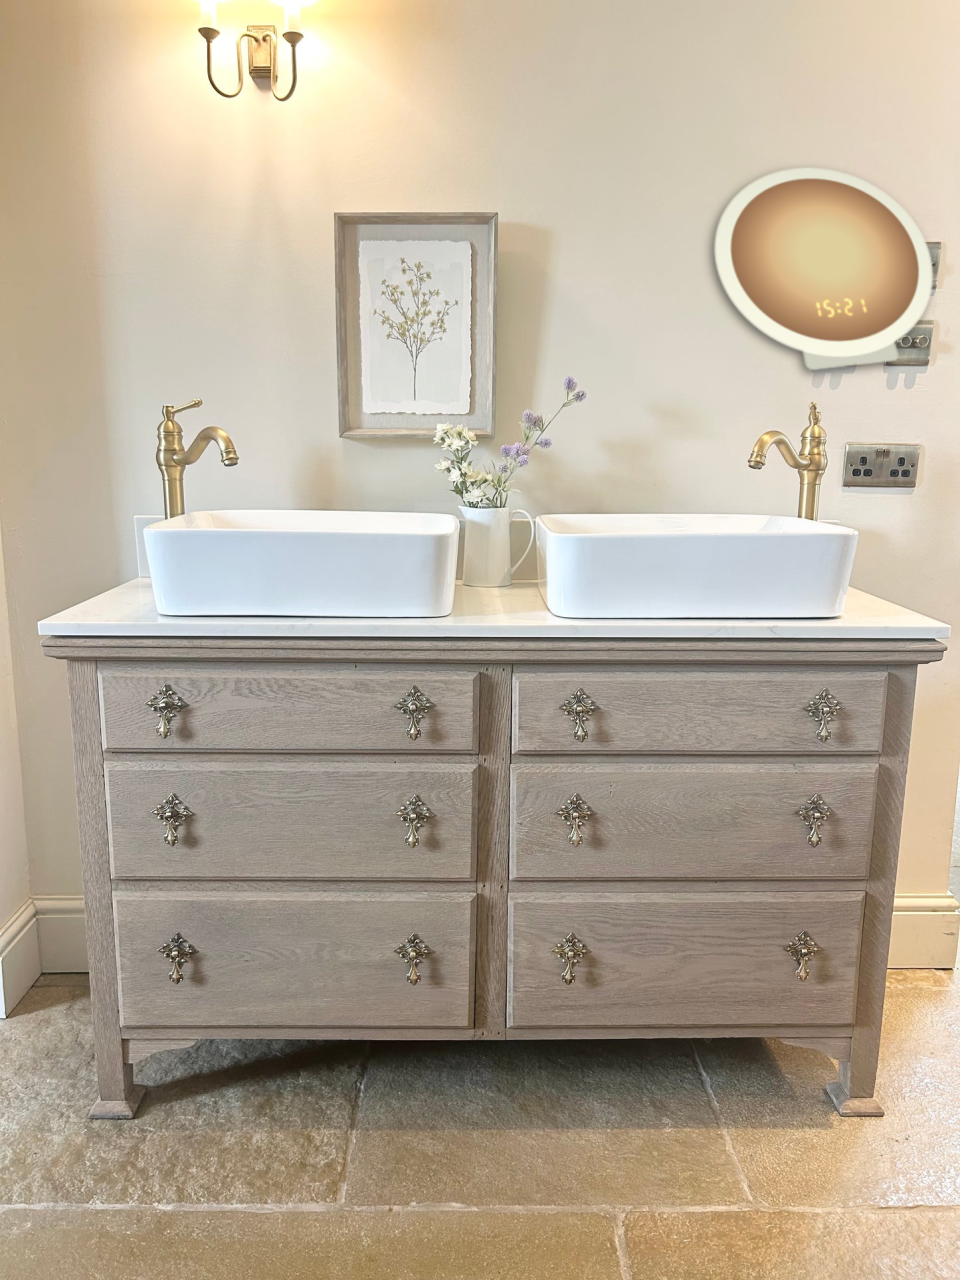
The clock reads **15:21**
